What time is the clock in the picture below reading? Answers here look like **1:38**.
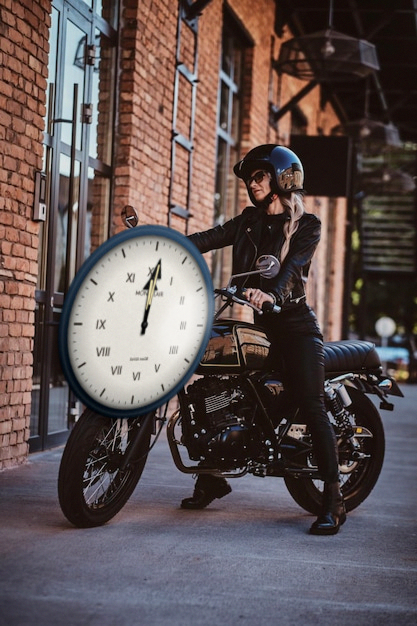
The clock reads **12:01**
